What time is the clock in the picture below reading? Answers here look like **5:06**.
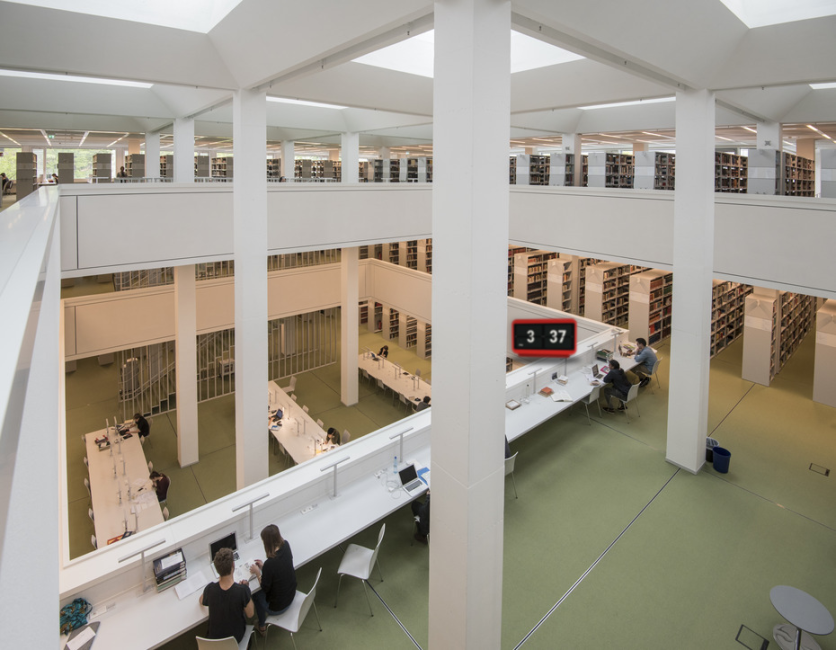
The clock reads **3:37**
